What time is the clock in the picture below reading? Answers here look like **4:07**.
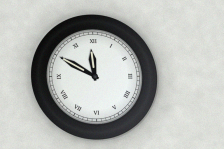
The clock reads **11:50**
